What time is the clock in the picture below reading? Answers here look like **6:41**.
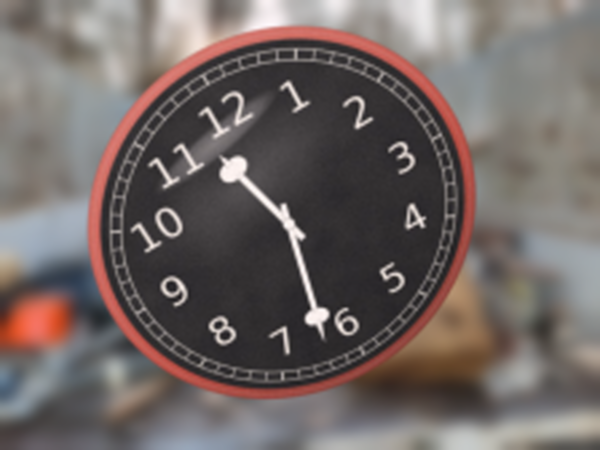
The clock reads **11:32**
